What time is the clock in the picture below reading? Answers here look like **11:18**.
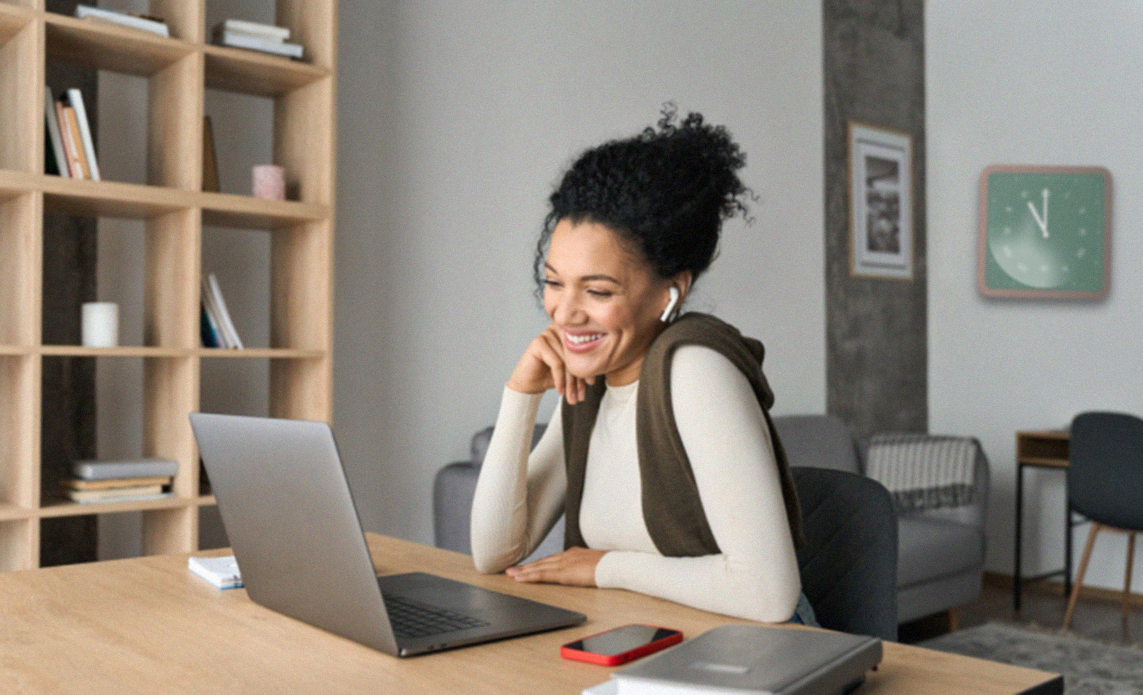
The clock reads **11:00**
